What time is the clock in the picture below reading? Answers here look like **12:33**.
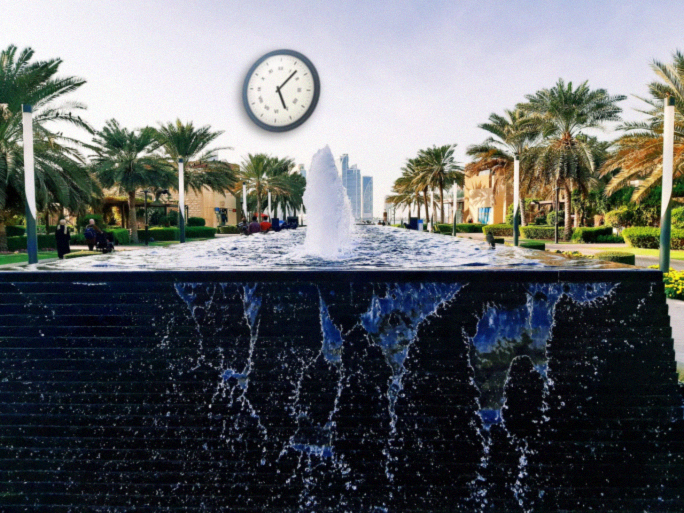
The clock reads **5:07**
